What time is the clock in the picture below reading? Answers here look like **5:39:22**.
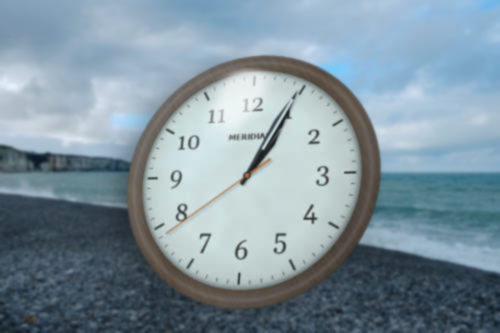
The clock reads **1:04:39**
